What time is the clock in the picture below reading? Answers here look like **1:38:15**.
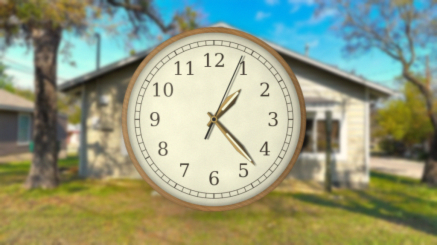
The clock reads **1:23:04**
